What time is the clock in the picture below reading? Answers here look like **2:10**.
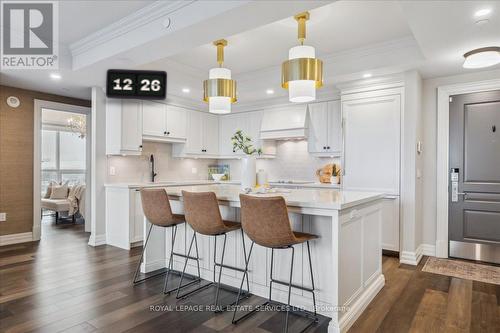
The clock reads **12:26**
